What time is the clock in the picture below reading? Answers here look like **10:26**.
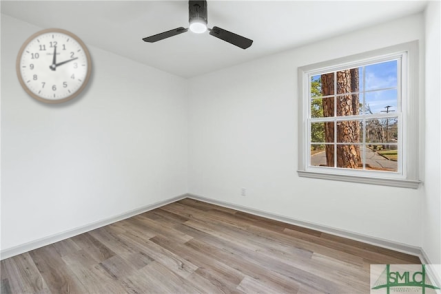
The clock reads **12:12**
